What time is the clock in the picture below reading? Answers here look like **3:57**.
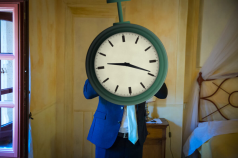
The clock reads **9:19**
